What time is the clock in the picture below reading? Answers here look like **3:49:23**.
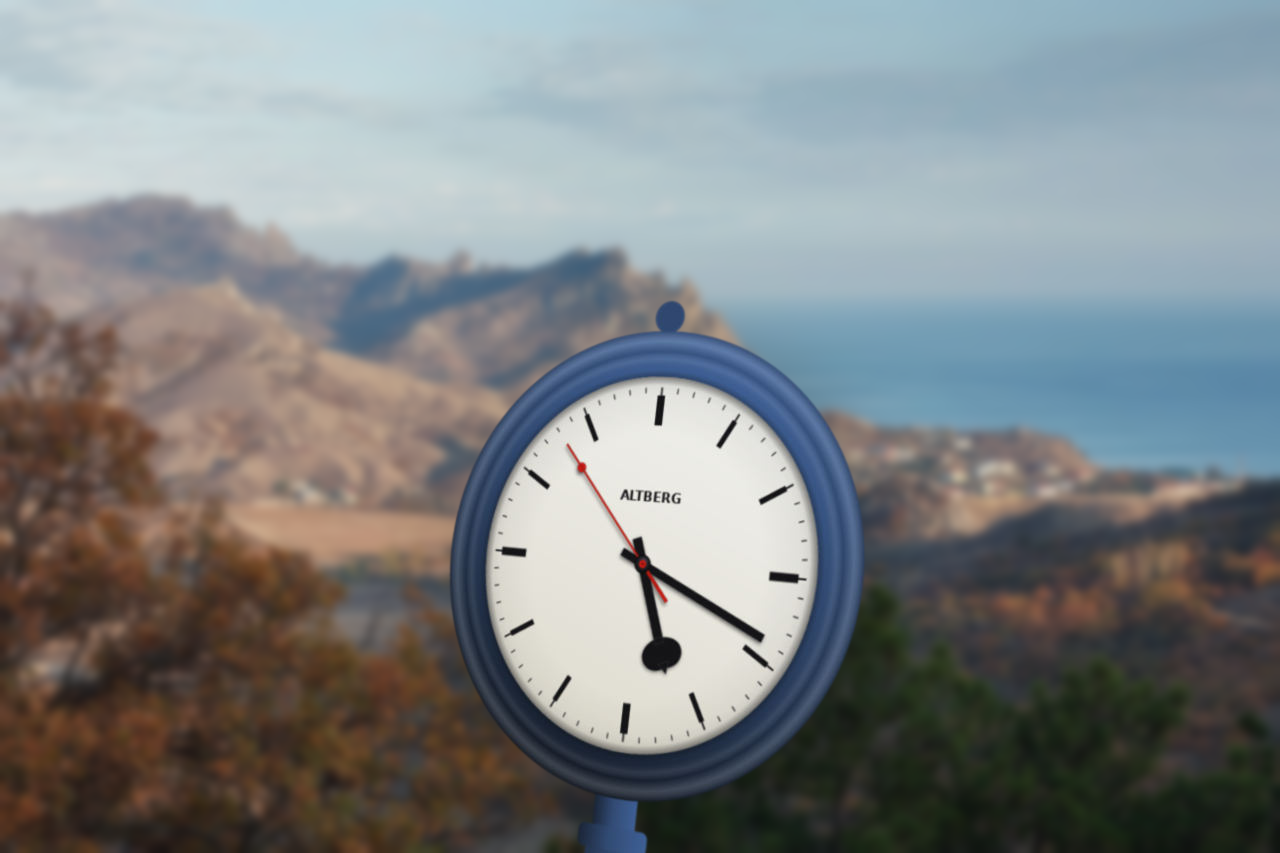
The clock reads **5:18:53**
